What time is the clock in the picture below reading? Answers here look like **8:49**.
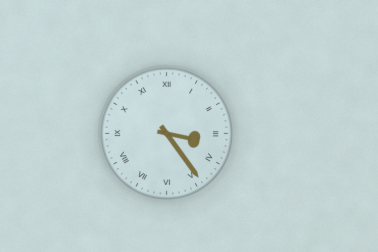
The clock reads **3:24**
